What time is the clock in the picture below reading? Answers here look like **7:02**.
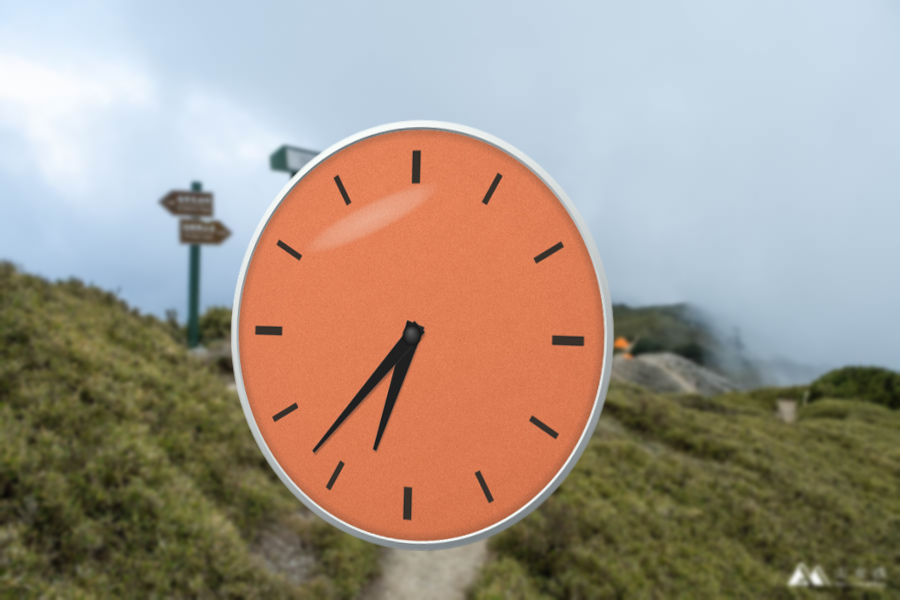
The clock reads **6:37**
